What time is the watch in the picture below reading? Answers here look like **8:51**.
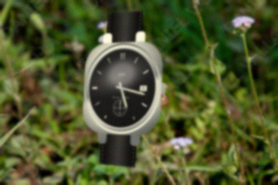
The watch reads **5:17**
